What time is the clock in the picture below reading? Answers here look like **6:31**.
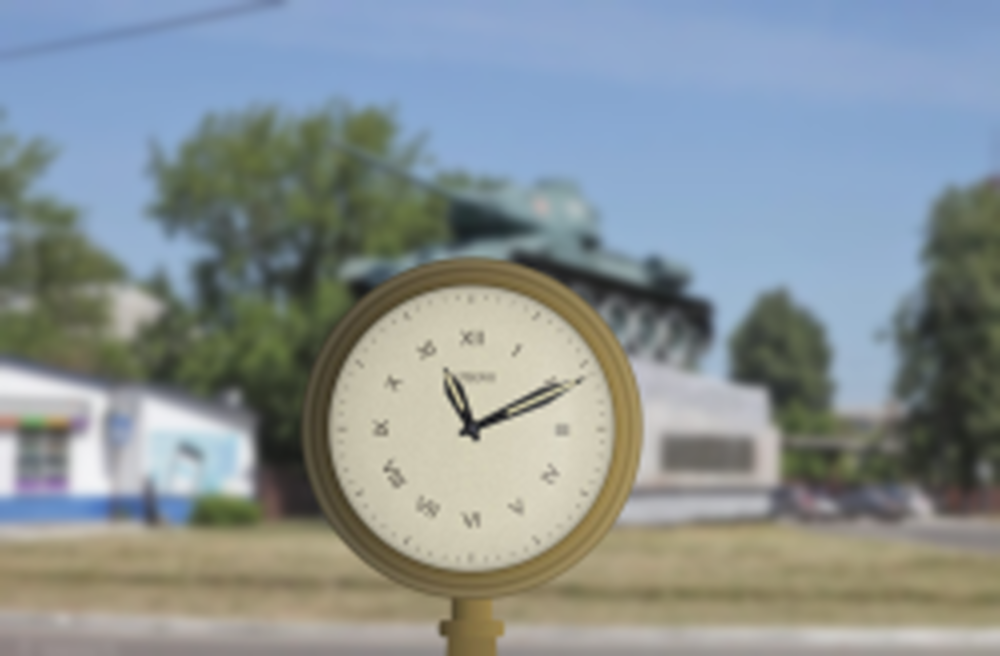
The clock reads **11:11**
